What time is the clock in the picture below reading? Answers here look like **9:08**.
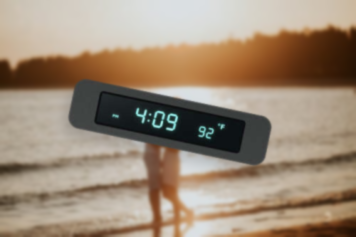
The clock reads **4:09**
